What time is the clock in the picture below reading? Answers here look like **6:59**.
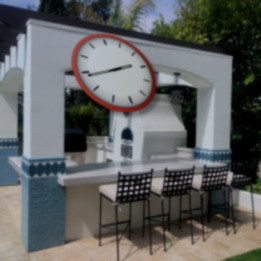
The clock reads **2:44**
